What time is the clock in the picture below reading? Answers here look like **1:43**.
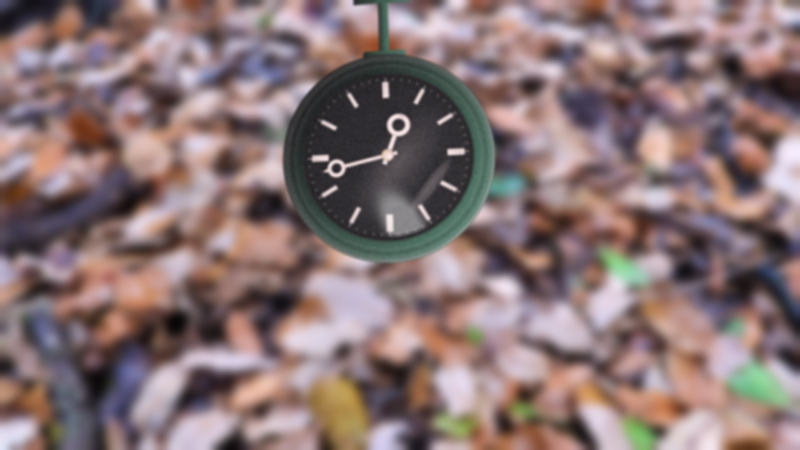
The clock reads **12:43**
